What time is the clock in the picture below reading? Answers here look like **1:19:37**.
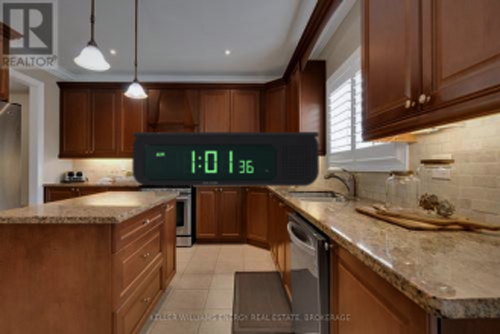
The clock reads **1:01:36**
